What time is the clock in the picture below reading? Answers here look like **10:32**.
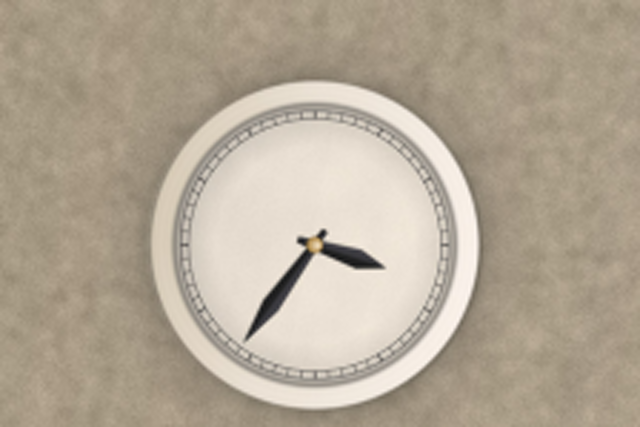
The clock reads **3:36**
